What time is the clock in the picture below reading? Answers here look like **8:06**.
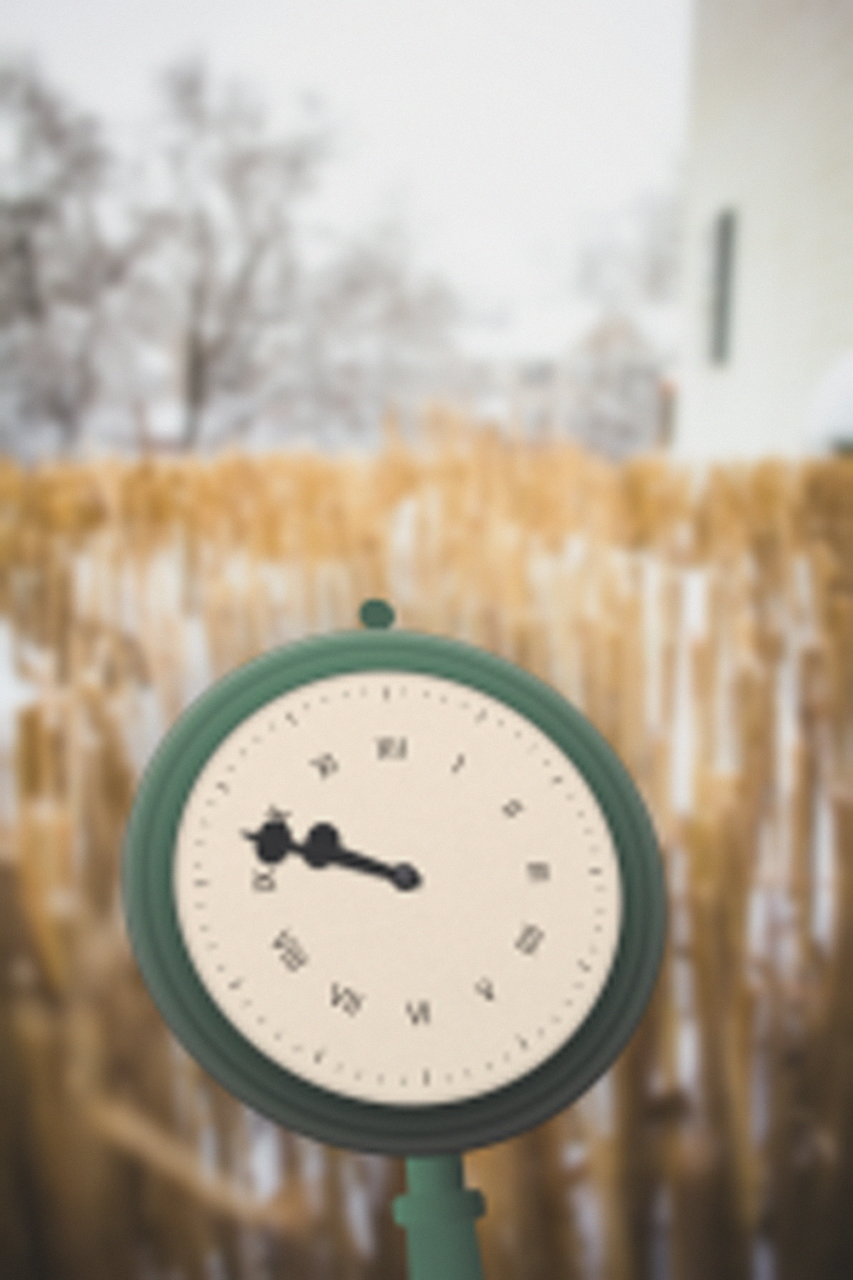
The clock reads **9:48**
